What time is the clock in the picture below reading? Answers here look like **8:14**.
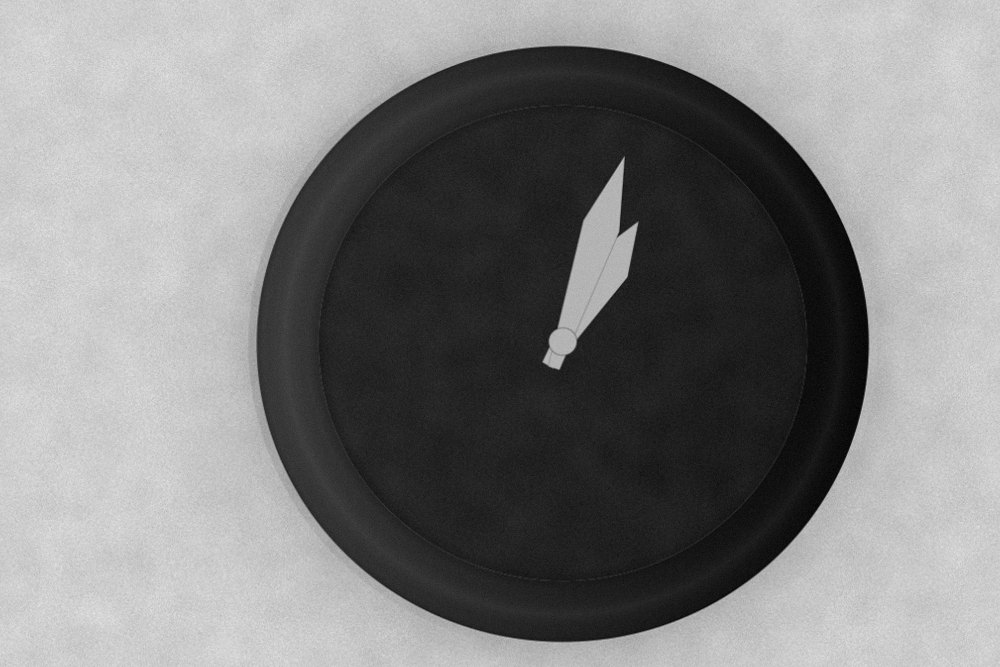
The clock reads **1:03**
